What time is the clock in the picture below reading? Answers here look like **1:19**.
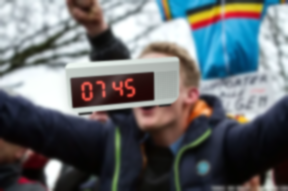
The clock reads **7:45**
